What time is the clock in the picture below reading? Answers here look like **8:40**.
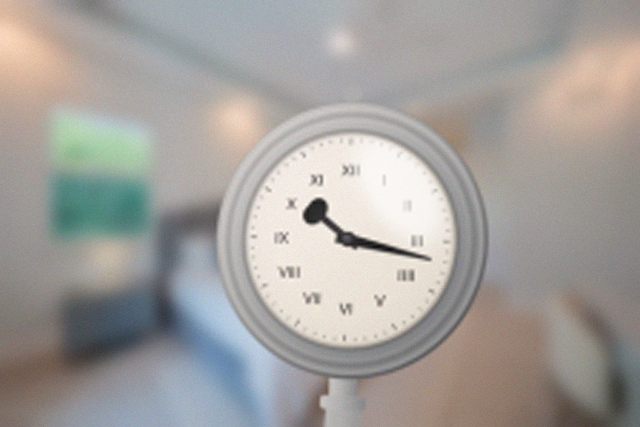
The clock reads **10:17**
